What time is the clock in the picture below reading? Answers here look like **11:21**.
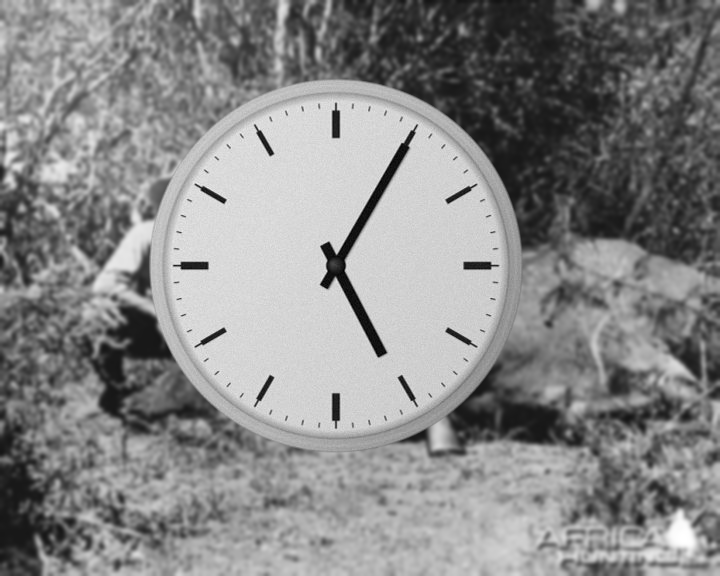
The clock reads **5:05**
